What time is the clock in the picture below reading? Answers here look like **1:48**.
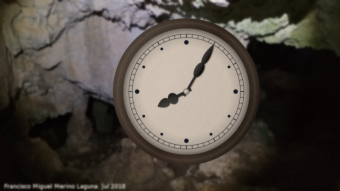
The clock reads **8:05**
